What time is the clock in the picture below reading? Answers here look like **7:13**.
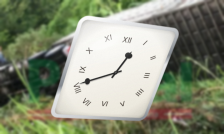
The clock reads **12:41**
